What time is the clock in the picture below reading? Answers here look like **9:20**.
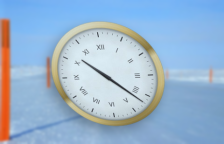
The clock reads **10:22**
